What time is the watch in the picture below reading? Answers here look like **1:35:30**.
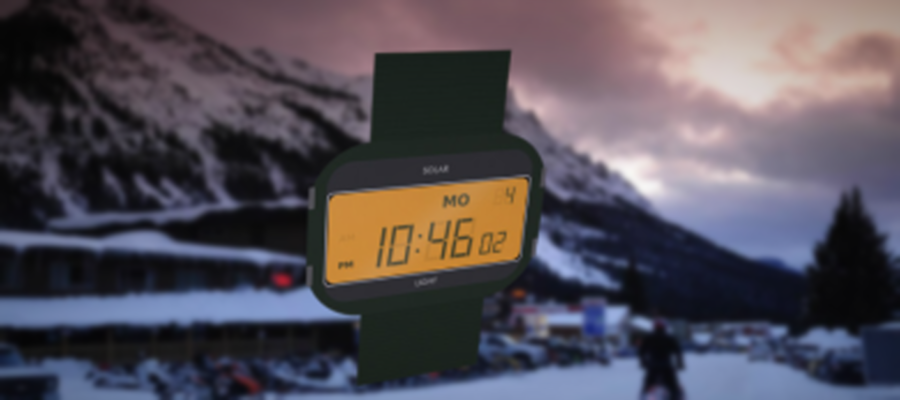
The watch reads **10:46:02**
